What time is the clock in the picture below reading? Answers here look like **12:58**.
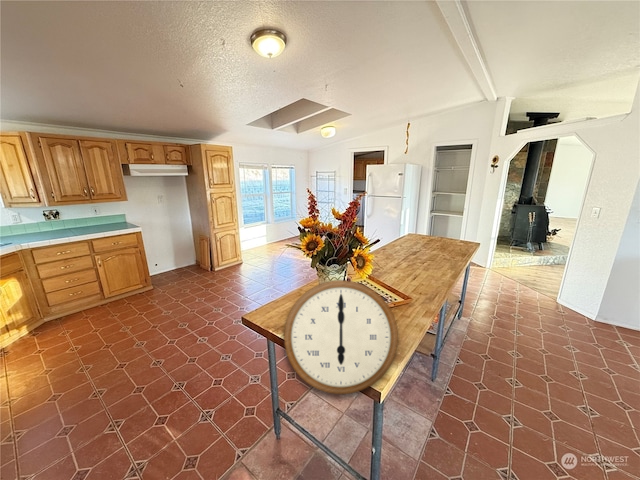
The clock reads **6:00**
